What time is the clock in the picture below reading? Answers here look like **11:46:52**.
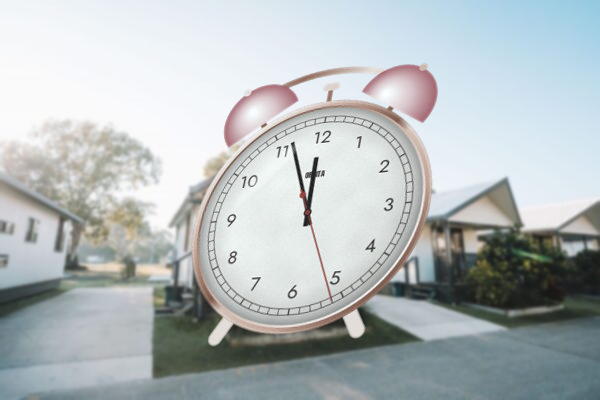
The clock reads **11:56:26**
